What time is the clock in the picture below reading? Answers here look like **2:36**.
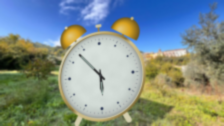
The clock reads **5:53**
